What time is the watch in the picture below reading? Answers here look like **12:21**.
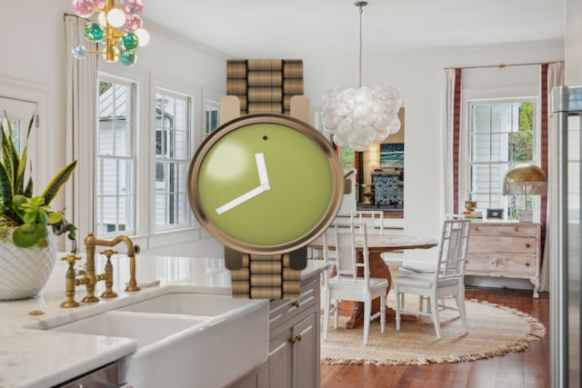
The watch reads **11:40**
